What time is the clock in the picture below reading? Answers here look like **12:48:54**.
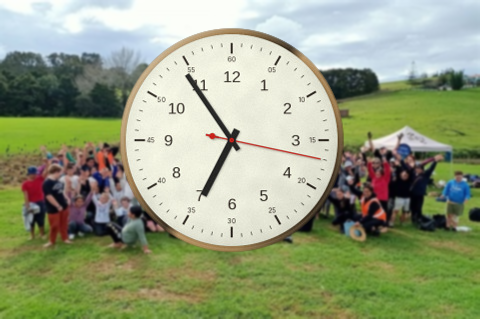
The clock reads **6:54:17**
